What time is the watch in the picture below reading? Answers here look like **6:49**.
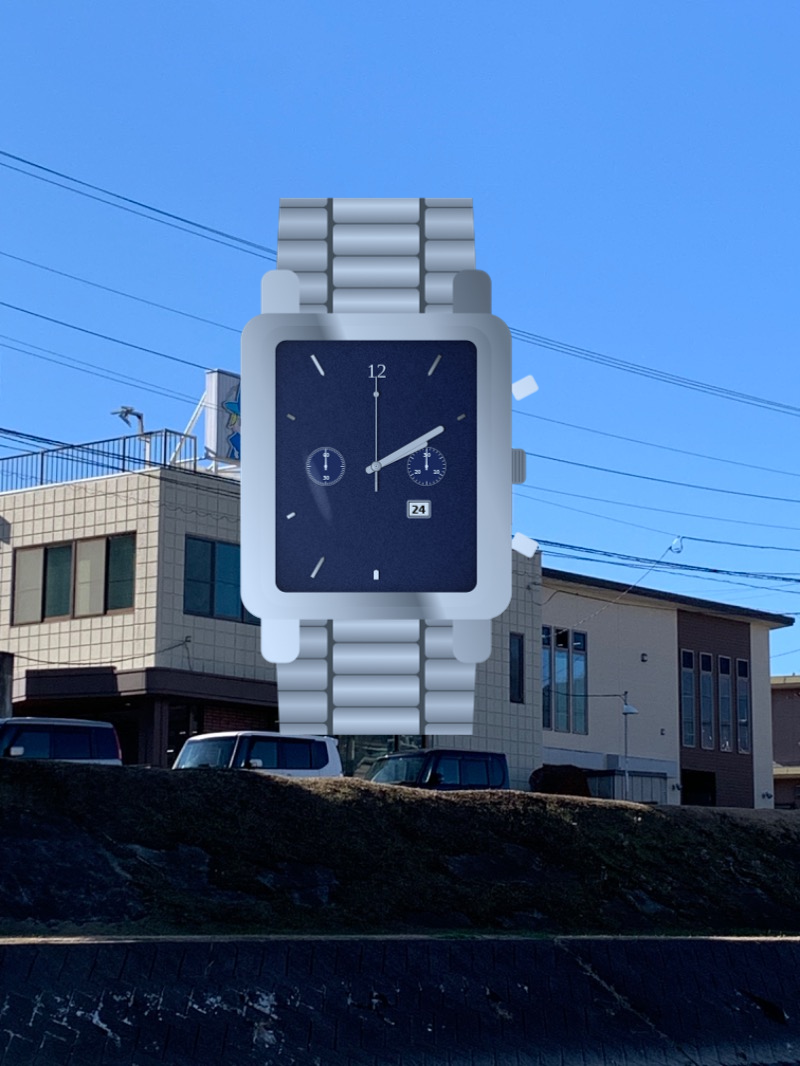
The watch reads **2:10**
